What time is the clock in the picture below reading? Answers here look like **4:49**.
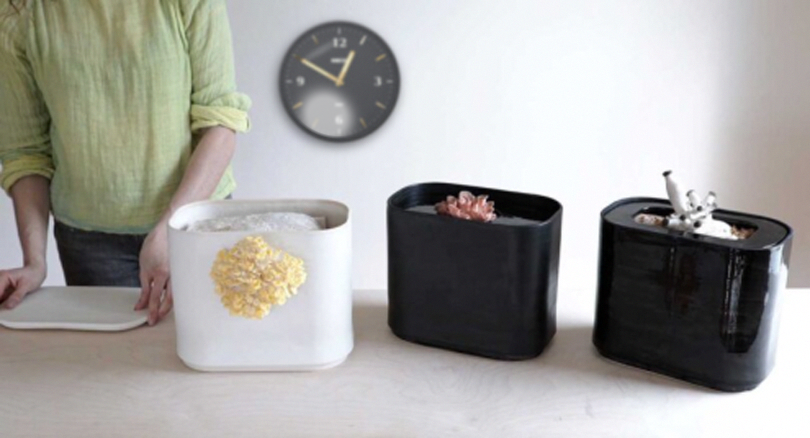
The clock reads **12:50**
